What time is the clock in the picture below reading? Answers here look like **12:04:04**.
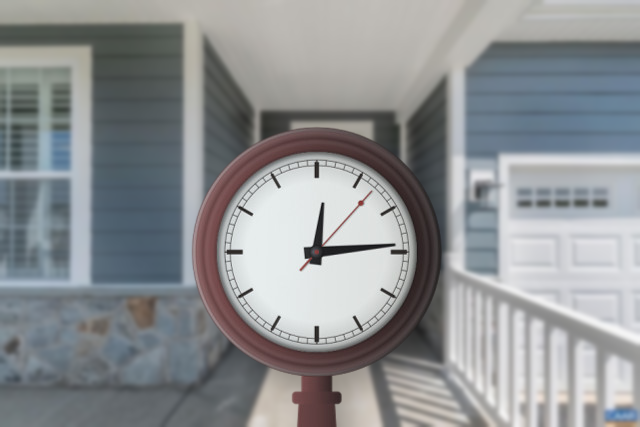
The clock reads **12:14:07**
